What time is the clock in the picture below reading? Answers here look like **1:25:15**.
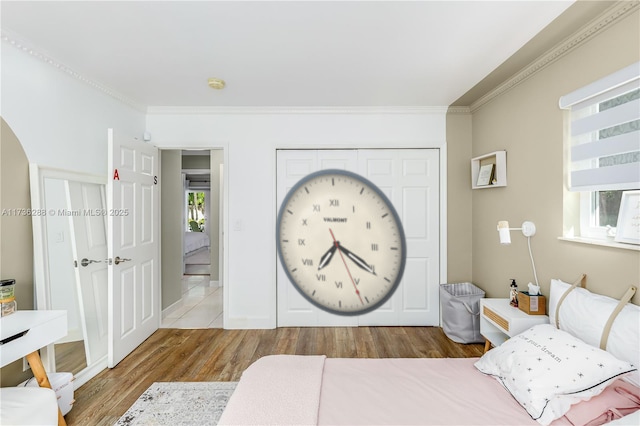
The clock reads **7:20:26**
